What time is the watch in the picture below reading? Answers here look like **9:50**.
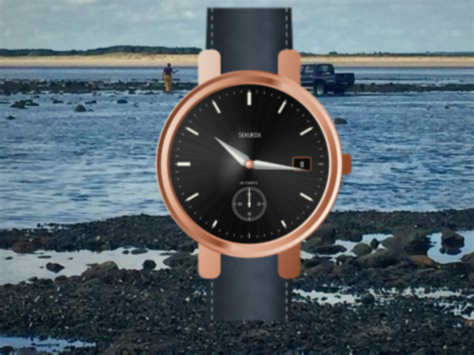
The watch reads **10:16**
